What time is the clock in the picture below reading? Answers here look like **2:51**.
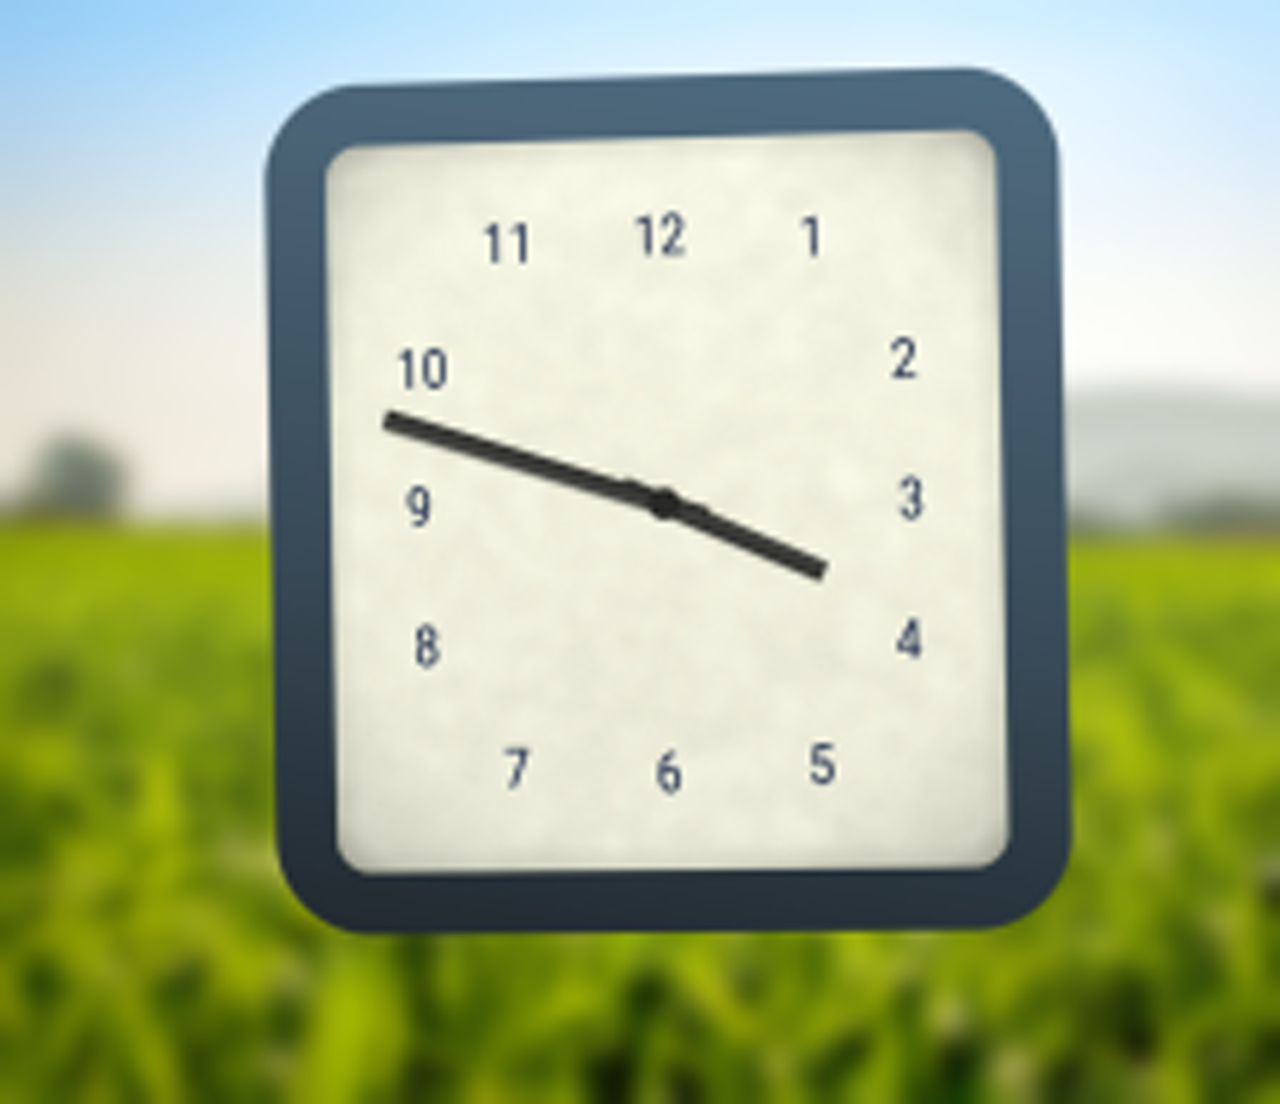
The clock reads **3:48**
